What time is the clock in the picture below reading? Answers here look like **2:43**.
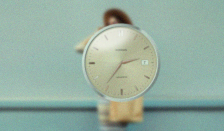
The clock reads **2:36**
